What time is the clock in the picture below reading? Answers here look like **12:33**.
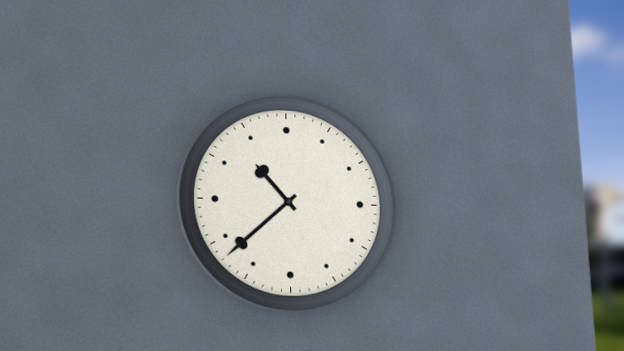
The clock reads **10:38**
